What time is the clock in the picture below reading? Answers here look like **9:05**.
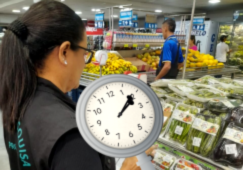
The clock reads **2:09**
